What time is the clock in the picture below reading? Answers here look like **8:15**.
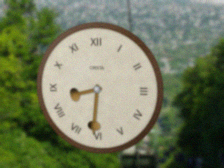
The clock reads **8:31**
